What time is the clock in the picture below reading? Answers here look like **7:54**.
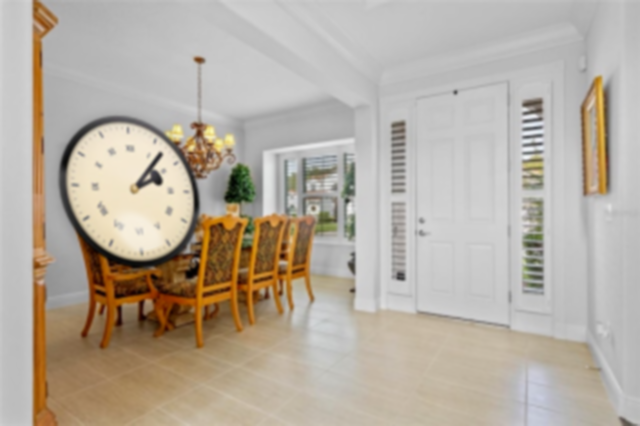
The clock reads **2:07**
